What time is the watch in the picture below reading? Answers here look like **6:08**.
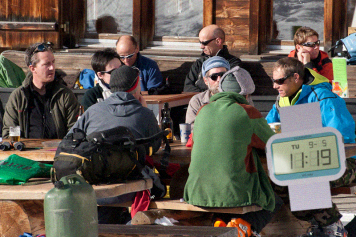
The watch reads **11:19**
